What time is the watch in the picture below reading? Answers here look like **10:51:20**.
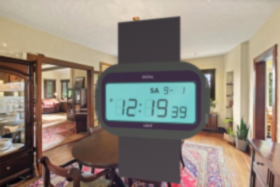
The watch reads **12:19:39**
